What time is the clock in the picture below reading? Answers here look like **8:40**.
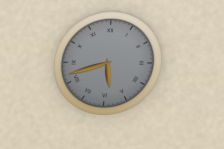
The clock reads **5:42**
